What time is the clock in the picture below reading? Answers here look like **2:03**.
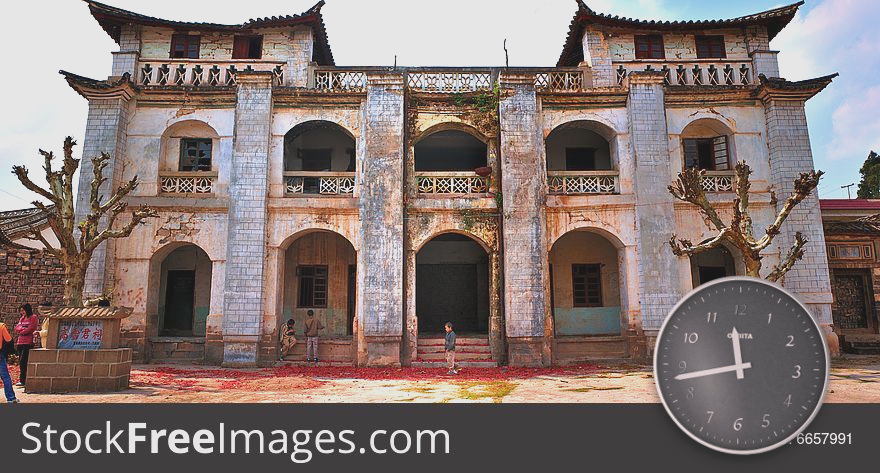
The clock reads **11:43**
